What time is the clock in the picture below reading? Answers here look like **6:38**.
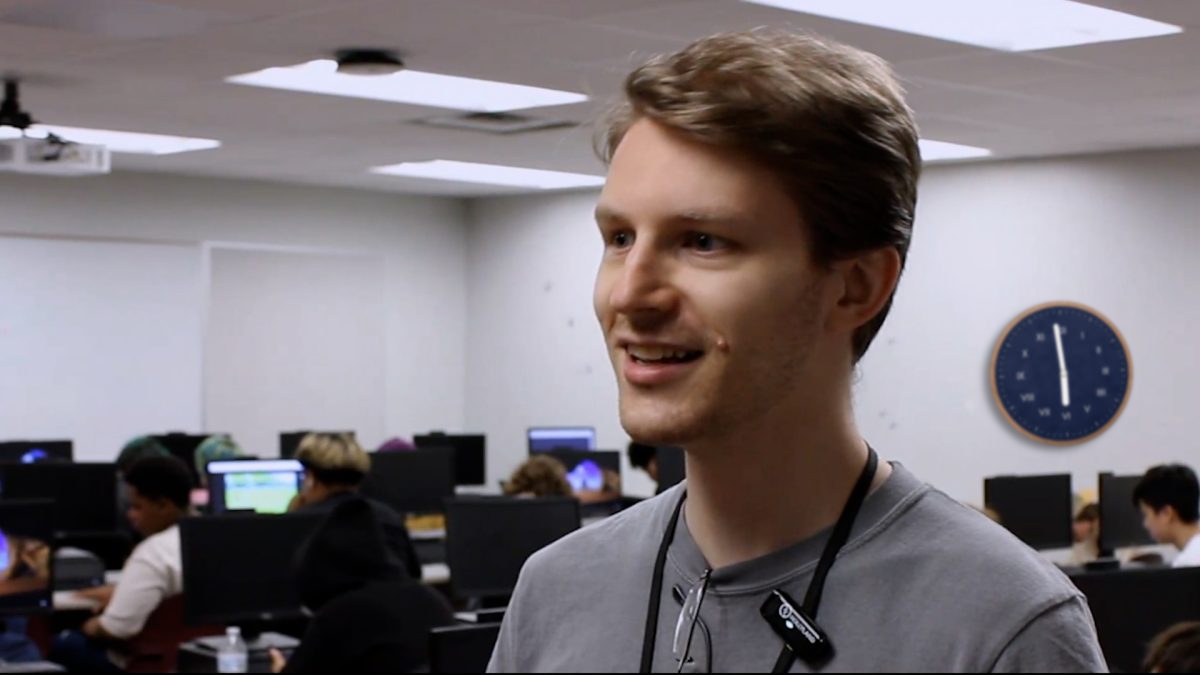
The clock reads **5:59**
